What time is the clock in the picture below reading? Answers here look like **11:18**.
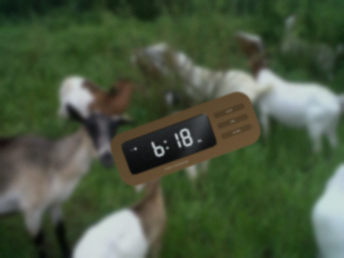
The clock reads **6:18**
